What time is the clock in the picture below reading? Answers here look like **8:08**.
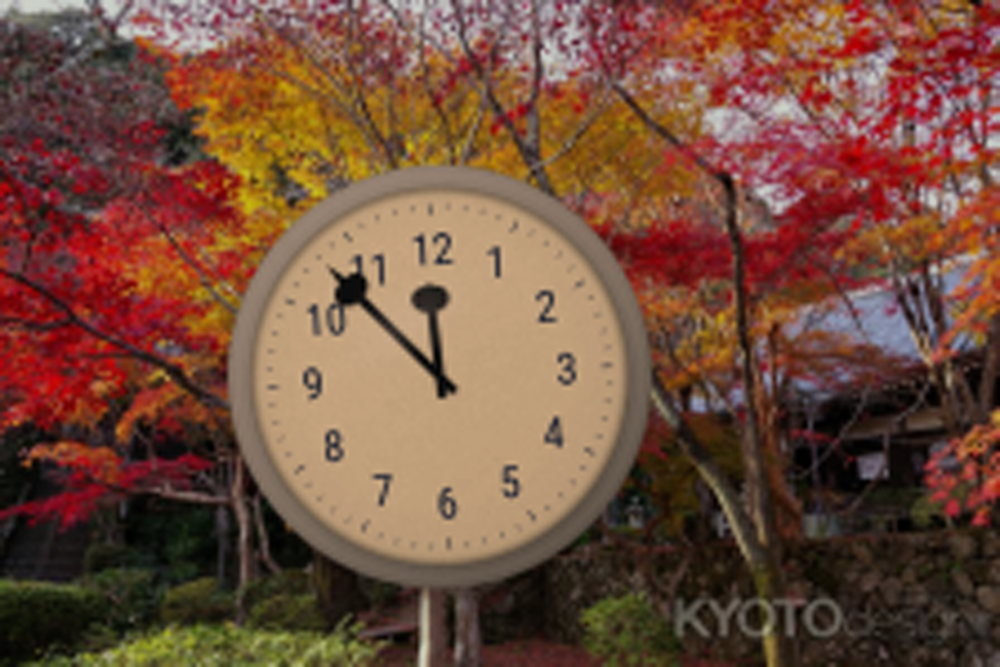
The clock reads **11:53**
